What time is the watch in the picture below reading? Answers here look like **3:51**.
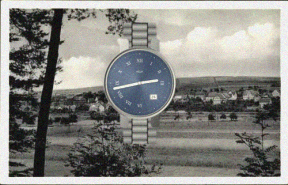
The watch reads **2:43**
